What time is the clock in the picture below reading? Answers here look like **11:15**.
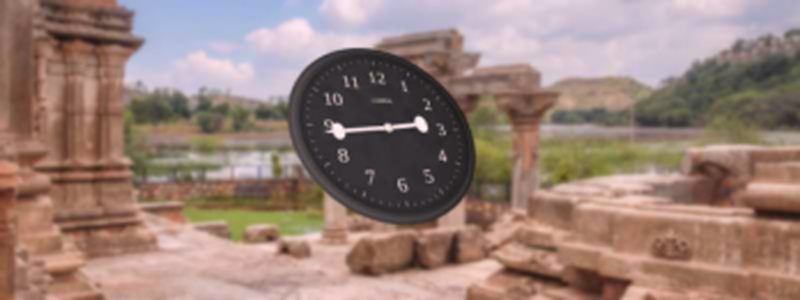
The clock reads **2:44**
